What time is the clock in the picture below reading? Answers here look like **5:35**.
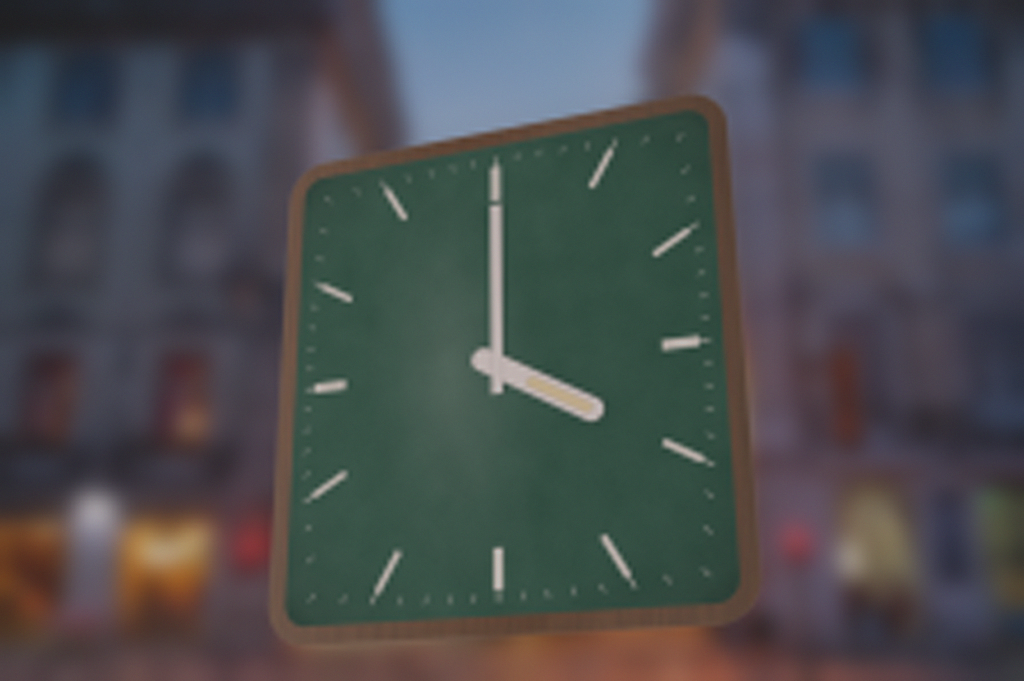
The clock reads **4:00**
